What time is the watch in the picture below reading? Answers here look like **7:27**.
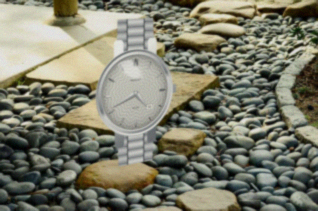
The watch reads **4:41**
